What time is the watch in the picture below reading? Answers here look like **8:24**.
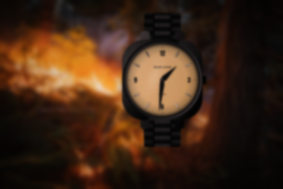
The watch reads **1:31**
